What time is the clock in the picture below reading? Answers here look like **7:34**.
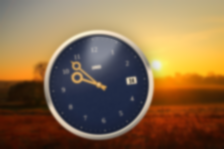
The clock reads **9:53**
